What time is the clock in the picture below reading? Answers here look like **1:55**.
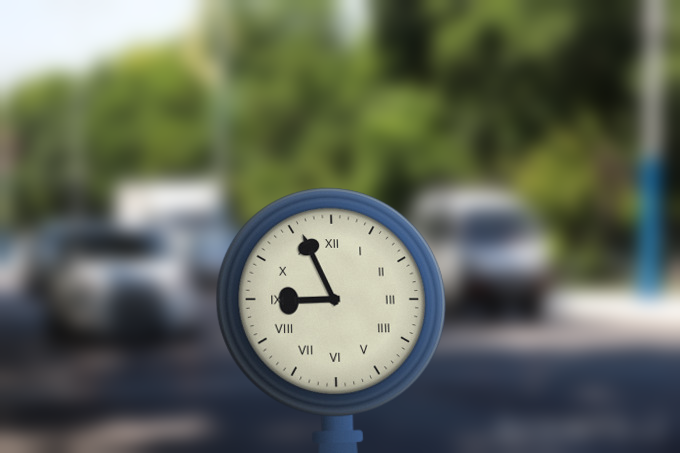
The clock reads **8:56**
